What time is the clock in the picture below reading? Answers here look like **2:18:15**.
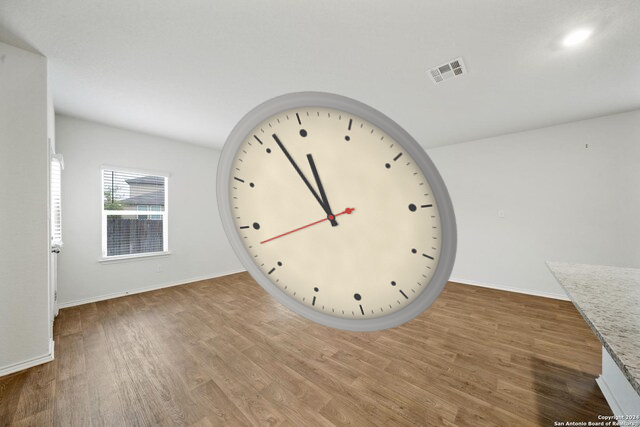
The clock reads **11:56:43**
